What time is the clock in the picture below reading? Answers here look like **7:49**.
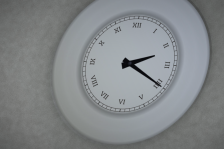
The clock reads **2:20**
